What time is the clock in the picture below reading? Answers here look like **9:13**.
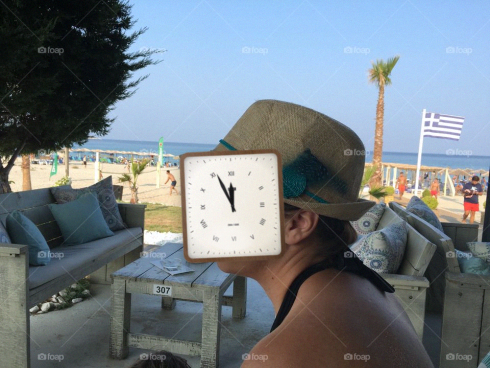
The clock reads **11:56**
